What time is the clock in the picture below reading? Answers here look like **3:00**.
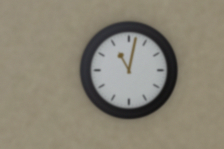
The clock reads **11:02**
